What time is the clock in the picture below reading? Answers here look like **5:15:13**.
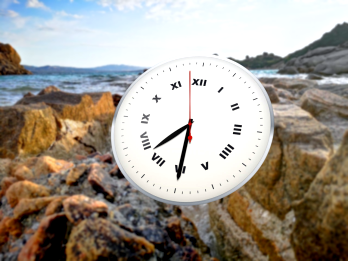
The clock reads **7:29:58**
